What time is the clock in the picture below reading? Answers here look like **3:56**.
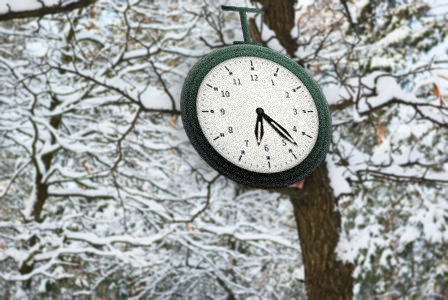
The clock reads **6:23**
